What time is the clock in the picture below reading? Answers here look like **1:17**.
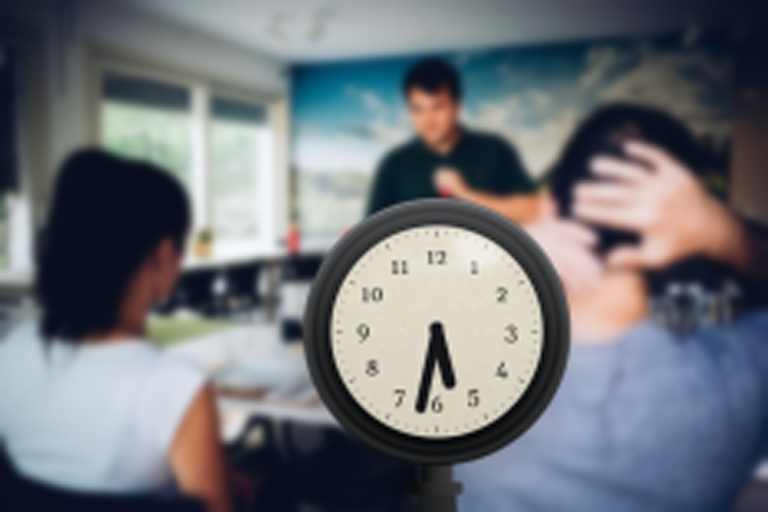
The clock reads **5:32**
